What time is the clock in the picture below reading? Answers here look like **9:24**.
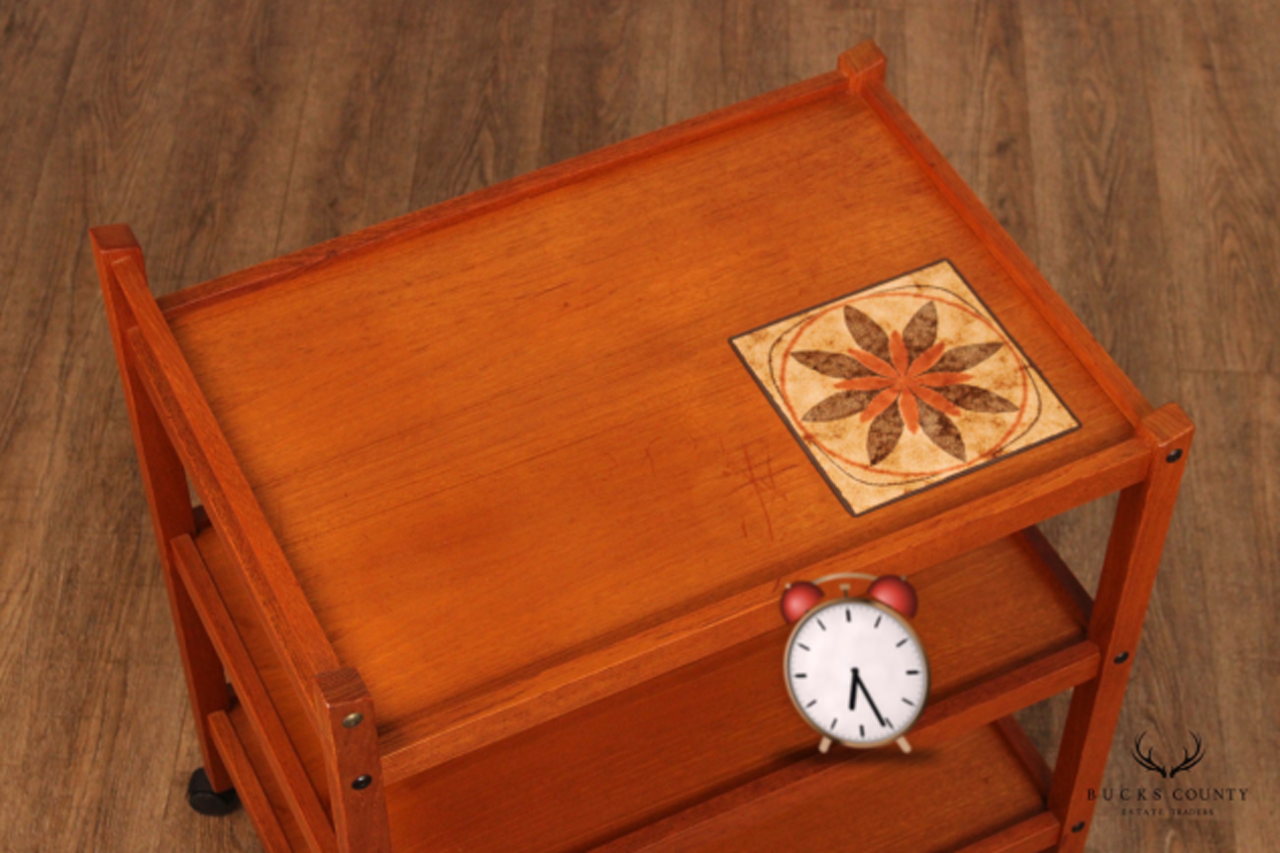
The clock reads **6:26**
